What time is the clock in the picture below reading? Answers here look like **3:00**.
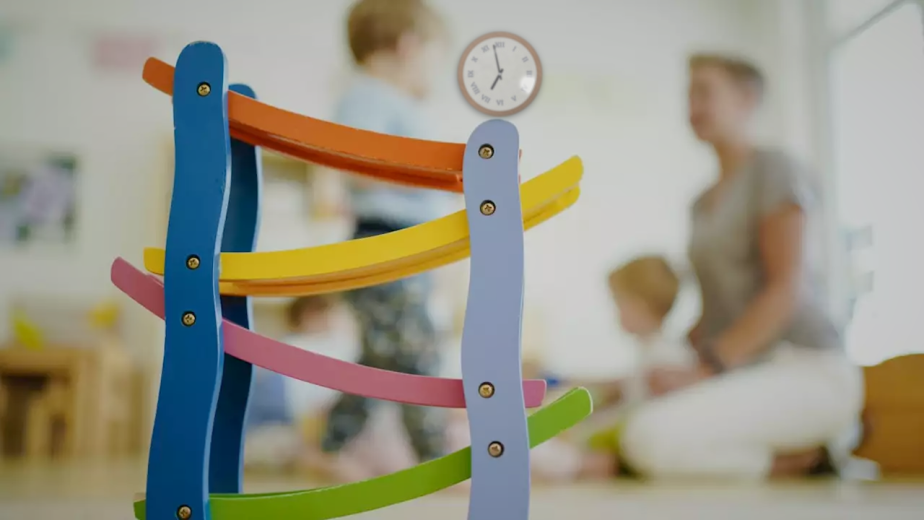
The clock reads **6:58**
